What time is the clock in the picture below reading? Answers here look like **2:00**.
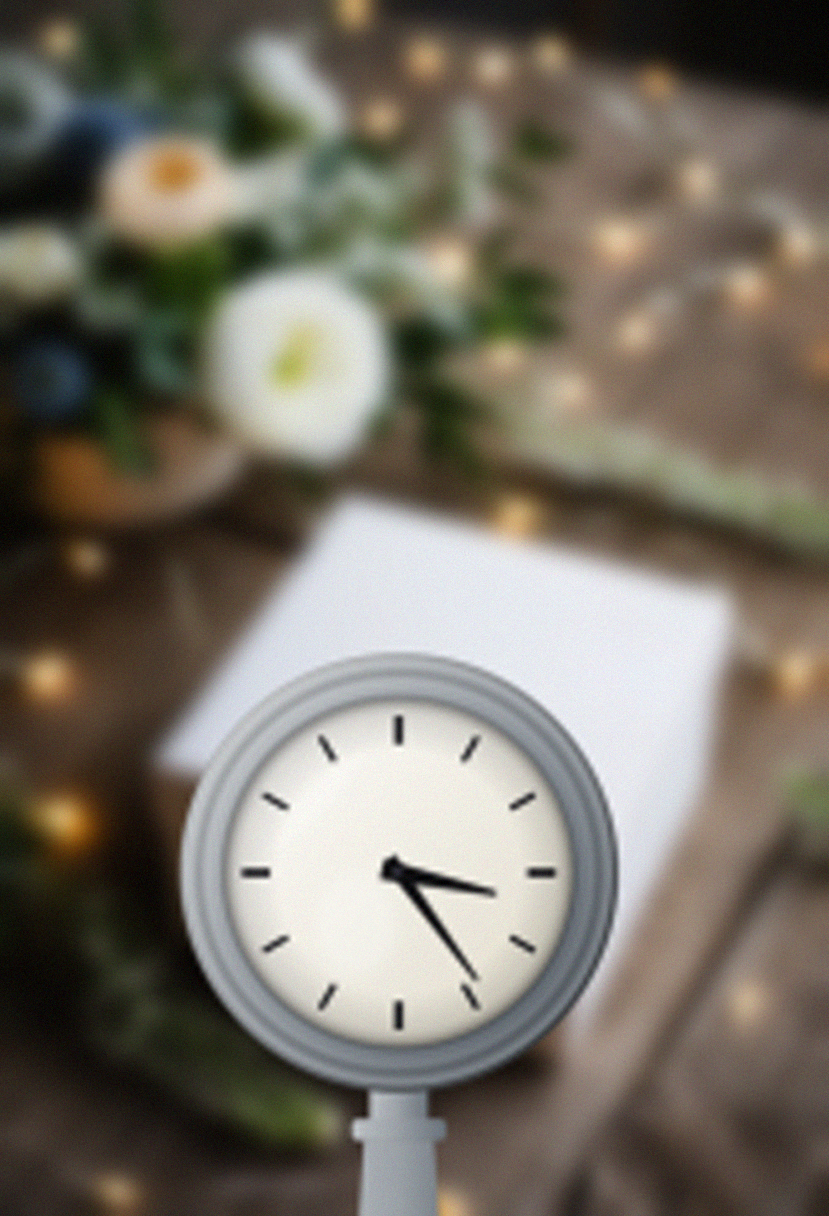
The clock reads **3:24**
